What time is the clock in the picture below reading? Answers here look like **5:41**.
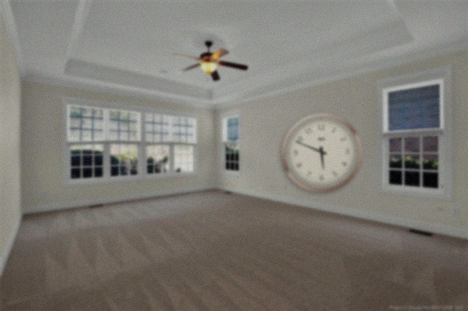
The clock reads **5:49**
